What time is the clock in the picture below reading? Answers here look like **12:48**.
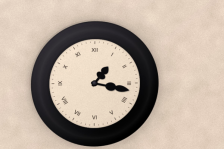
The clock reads **1:17**
